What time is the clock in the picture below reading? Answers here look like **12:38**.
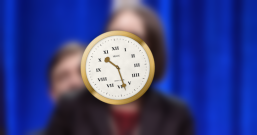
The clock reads **10:28**
